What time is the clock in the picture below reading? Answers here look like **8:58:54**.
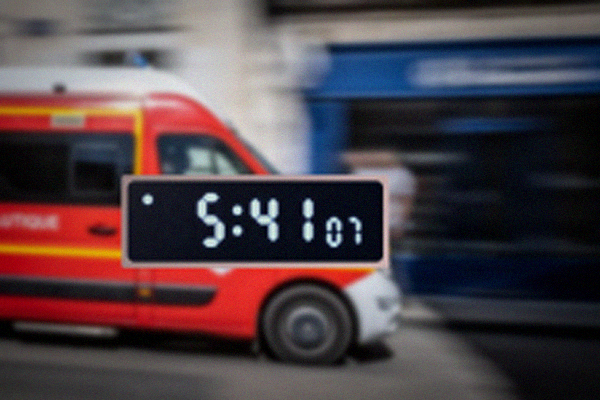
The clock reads **5:41:07**
